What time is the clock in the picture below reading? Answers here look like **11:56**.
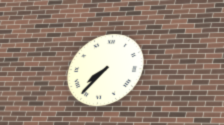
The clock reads **7:36**
